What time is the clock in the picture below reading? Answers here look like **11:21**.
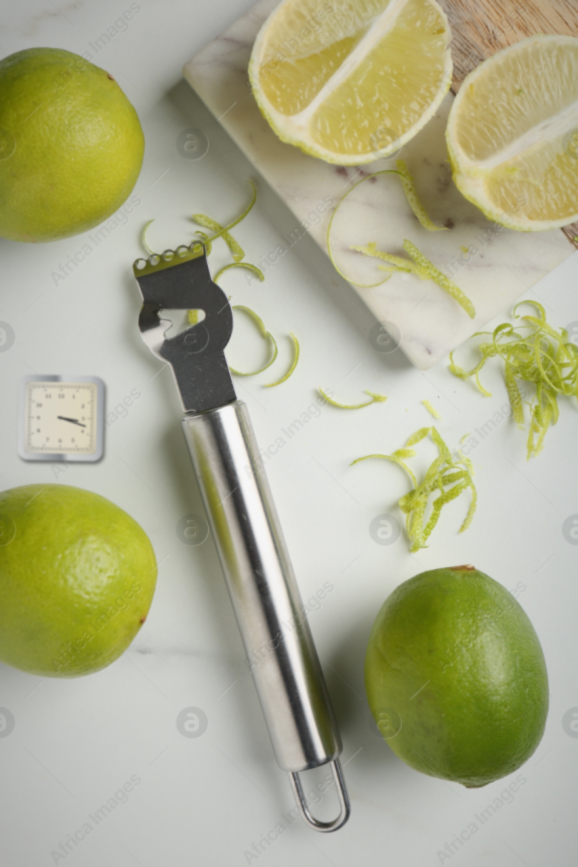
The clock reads **3:18**
